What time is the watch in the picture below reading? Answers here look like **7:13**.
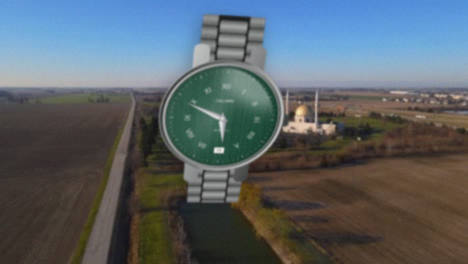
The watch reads **5:49**
